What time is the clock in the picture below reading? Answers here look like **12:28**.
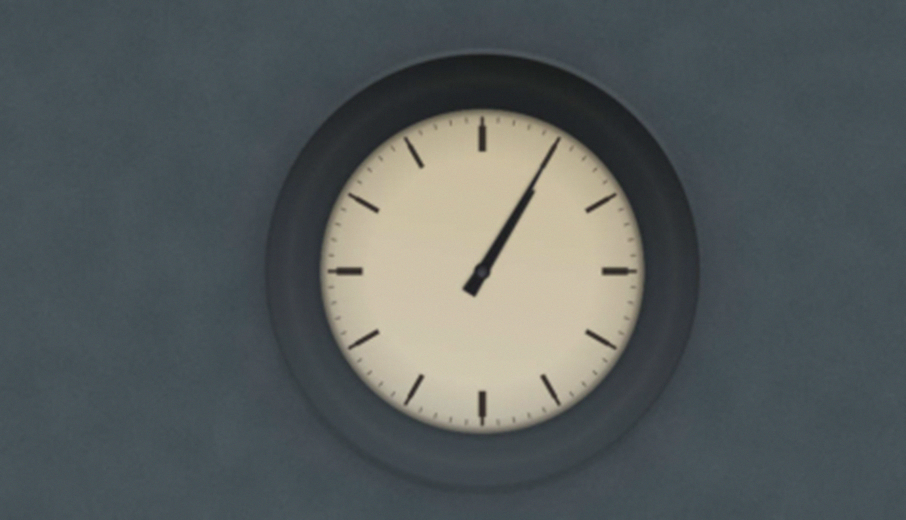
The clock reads **1:05**
